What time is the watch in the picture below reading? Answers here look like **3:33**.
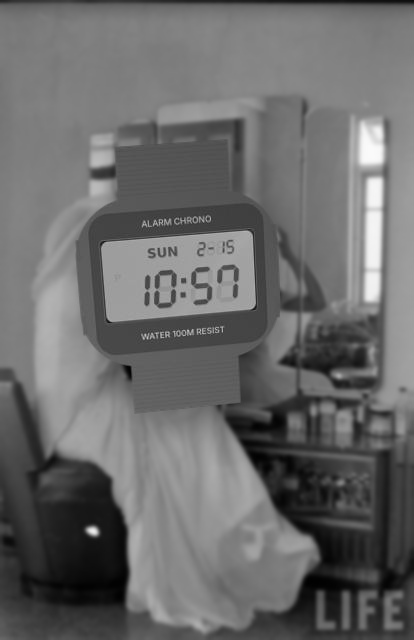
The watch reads **10:57**
